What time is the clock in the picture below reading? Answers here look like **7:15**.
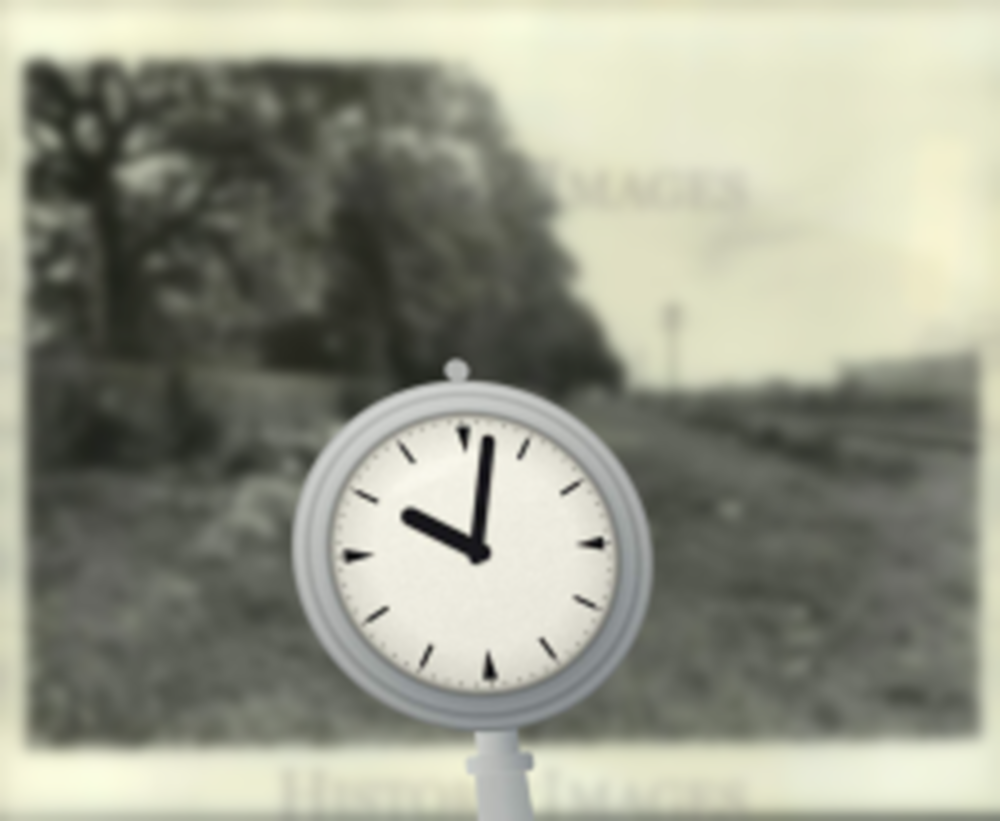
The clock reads **10:02**
